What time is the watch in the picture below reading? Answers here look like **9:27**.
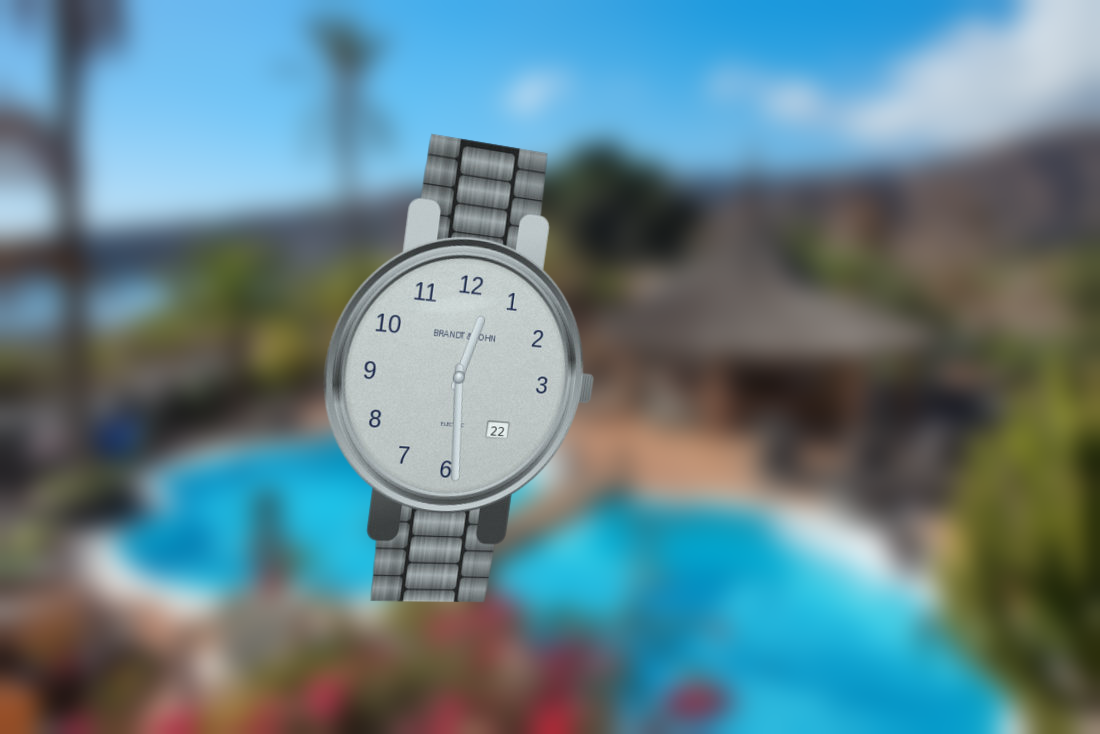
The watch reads **12:29**
